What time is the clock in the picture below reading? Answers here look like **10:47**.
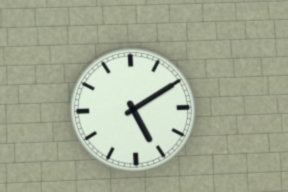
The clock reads **5:10**
